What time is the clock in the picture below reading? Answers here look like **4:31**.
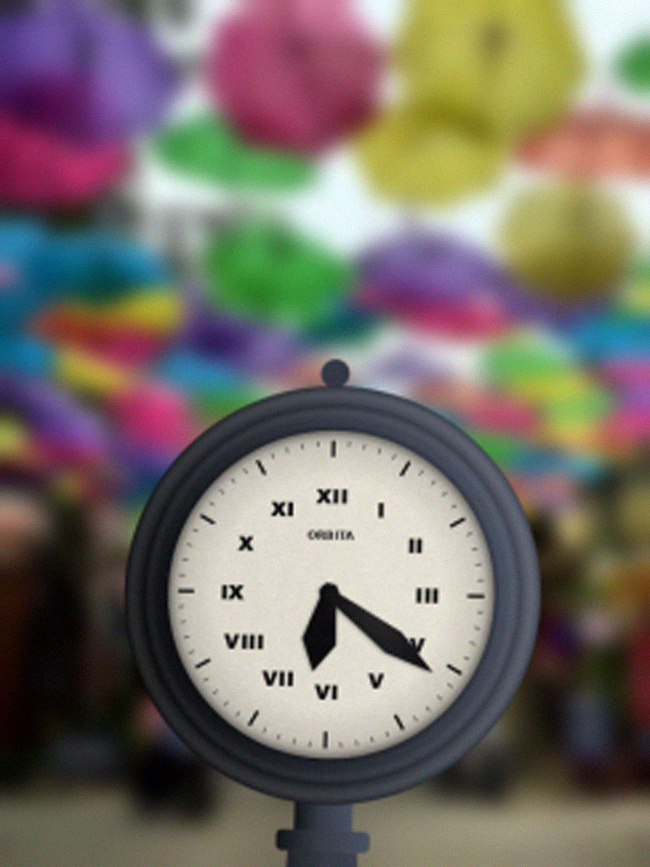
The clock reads **6:21**
